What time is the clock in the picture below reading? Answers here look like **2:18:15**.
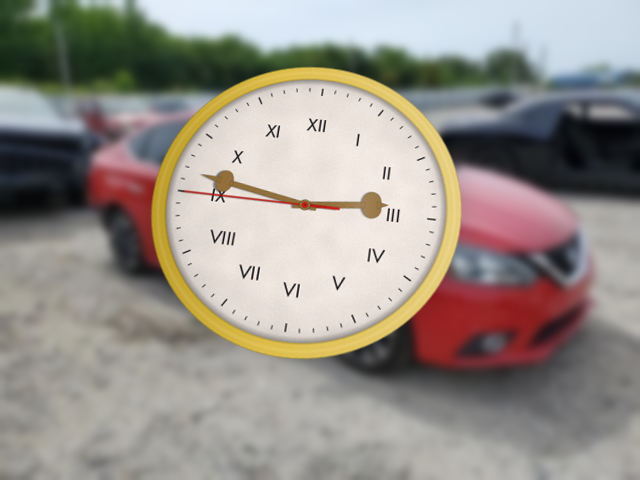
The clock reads **2:46:45**
